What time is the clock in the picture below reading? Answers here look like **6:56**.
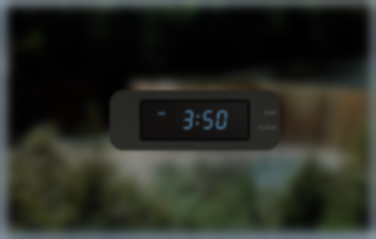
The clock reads **3:50**
